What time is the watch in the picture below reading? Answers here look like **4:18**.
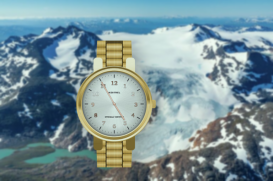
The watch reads **4:55**
